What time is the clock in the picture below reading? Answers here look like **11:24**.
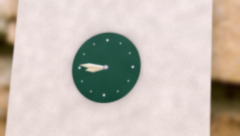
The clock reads **8:46**
